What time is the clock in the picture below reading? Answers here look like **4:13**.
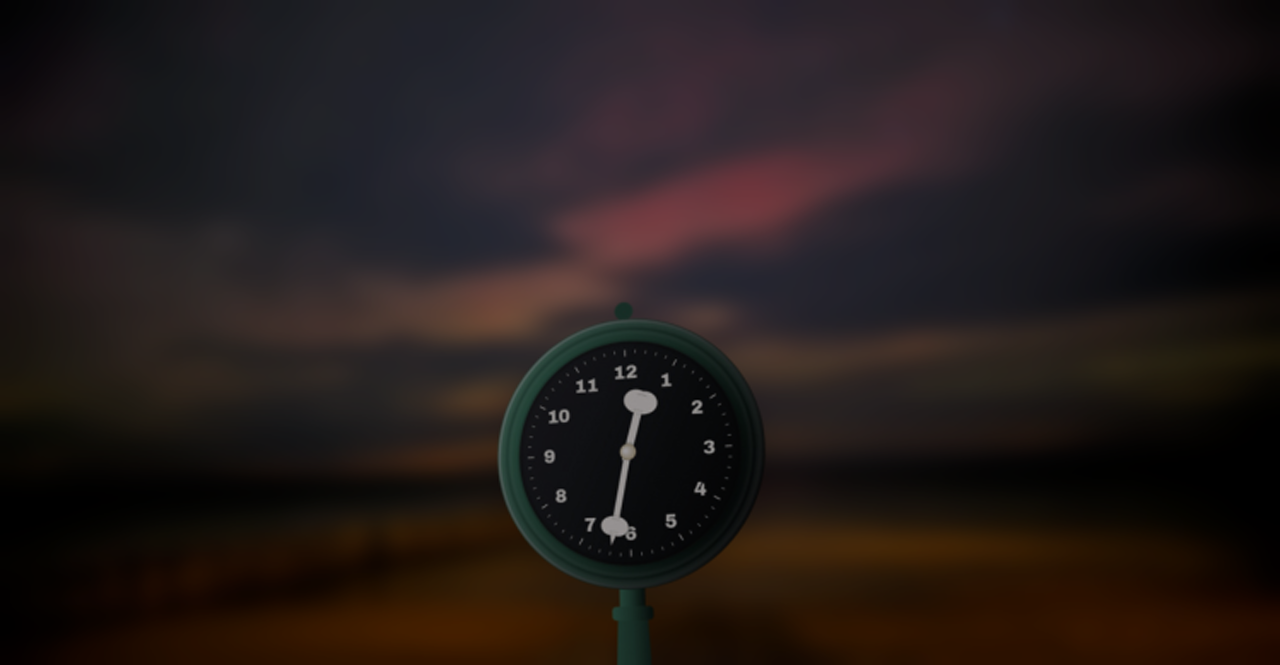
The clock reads **12:32**
